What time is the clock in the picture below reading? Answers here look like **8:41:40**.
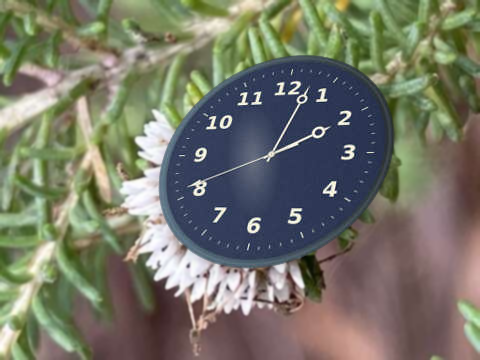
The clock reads **2:02:41**
